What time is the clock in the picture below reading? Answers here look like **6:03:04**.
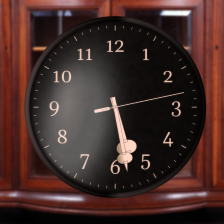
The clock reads **5:28:13**
